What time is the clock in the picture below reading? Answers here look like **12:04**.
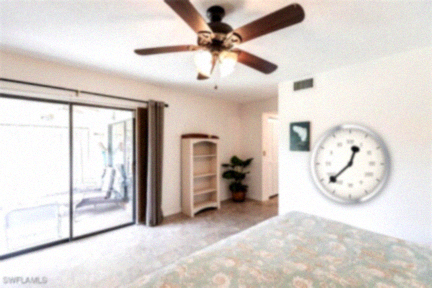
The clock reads **12:38**
